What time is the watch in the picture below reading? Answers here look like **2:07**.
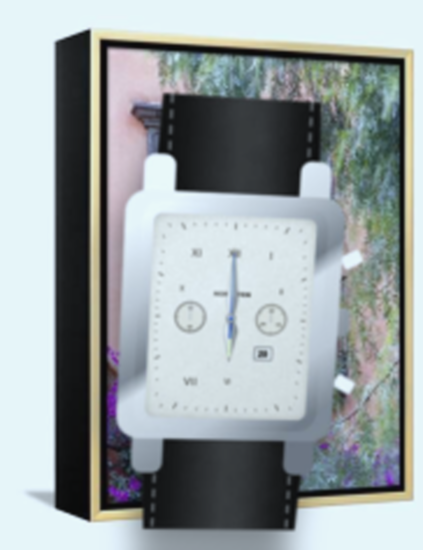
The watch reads **6:00**
